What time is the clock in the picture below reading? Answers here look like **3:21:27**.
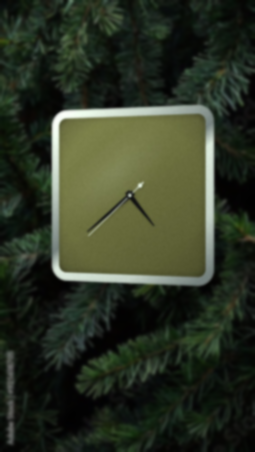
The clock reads **4:38:38**
